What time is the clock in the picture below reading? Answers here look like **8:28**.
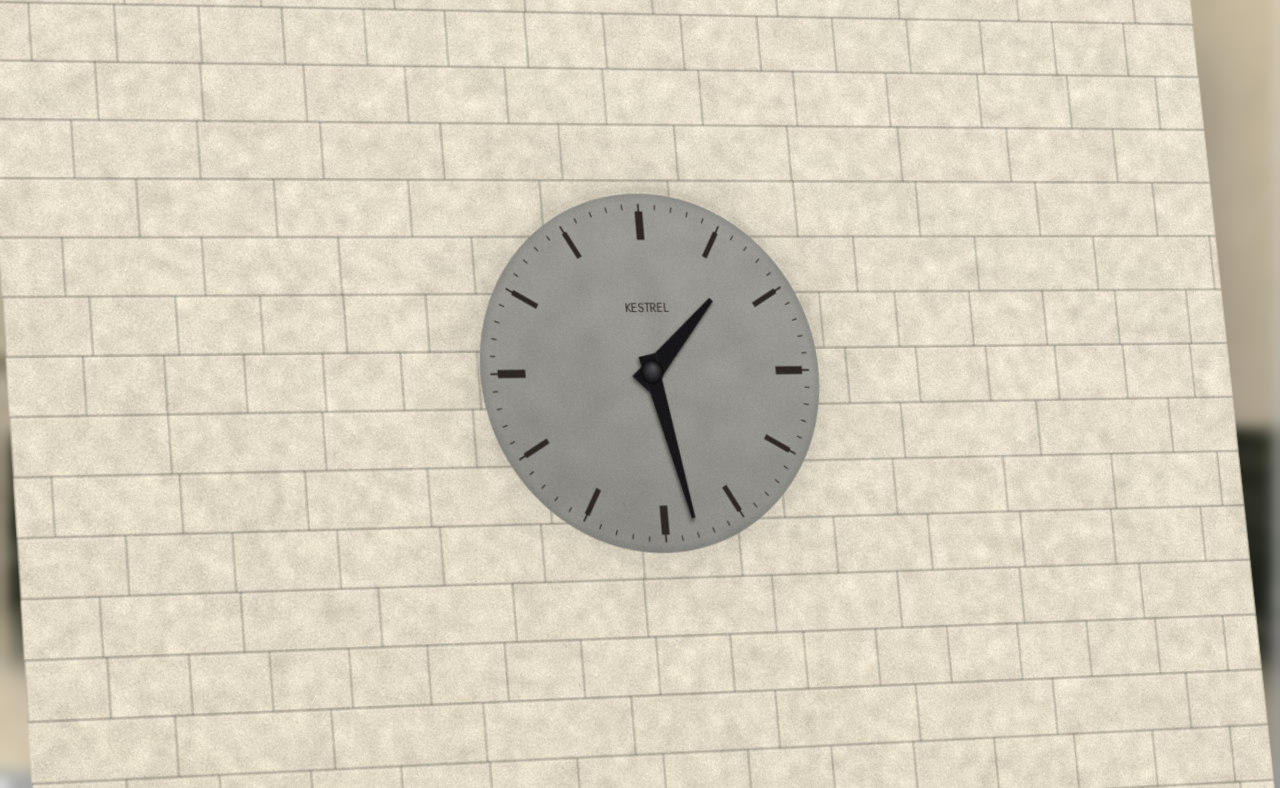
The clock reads **1:28**
